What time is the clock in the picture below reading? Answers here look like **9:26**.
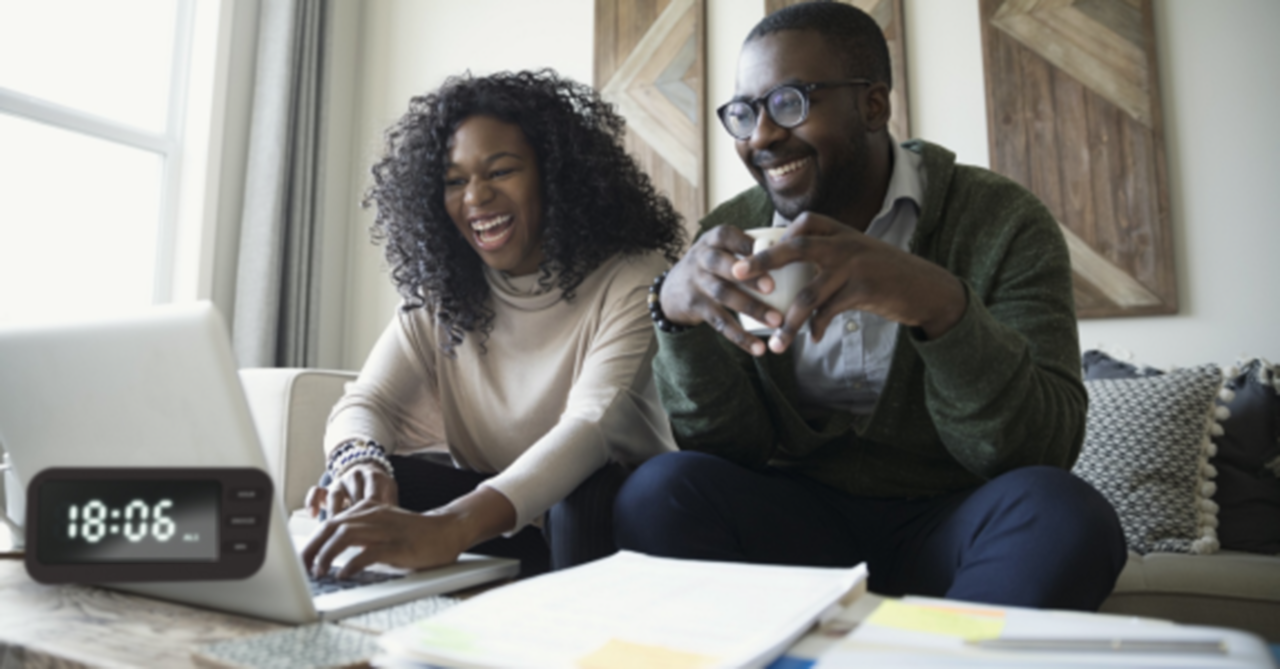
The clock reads **18:06**
